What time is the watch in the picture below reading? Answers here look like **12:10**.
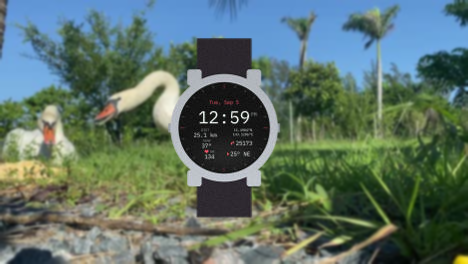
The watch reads **12:59**
